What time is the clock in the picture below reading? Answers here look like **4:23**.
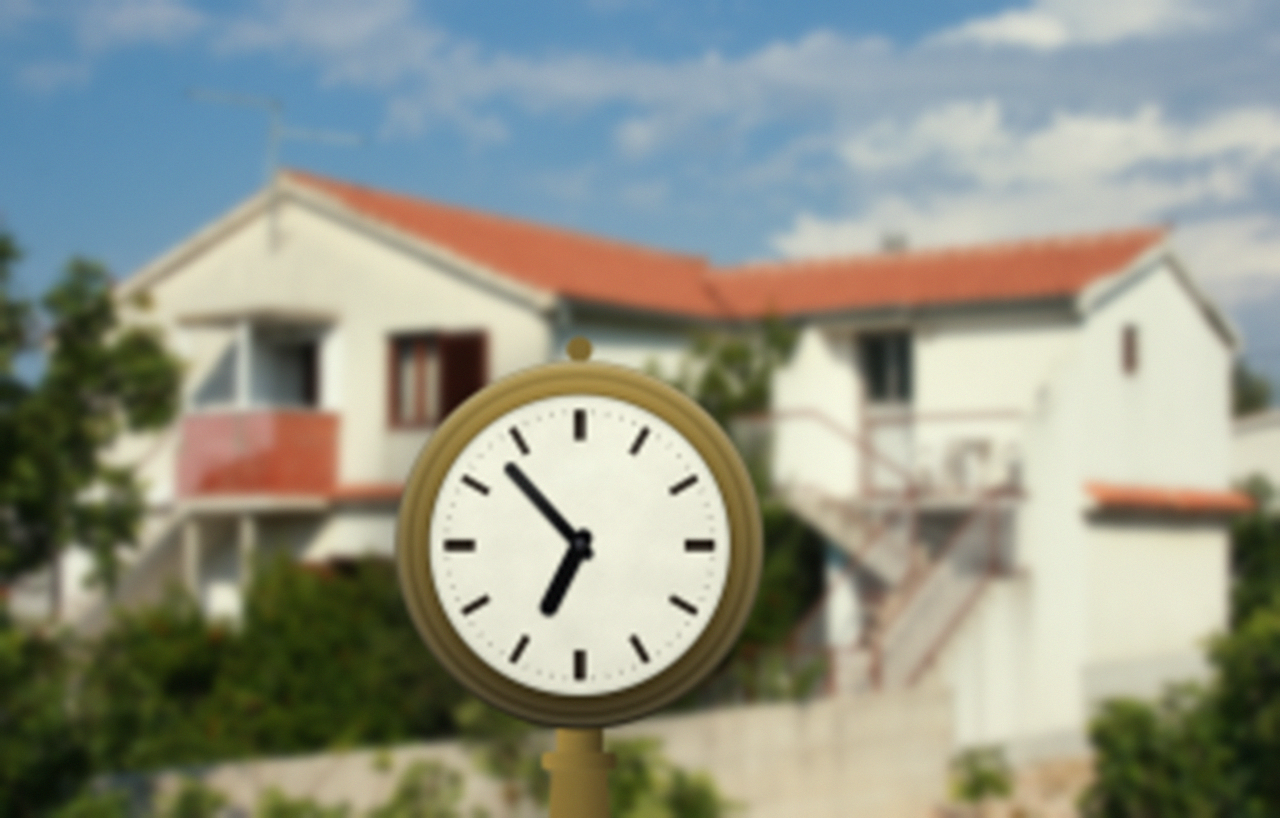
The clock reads **6:53**
